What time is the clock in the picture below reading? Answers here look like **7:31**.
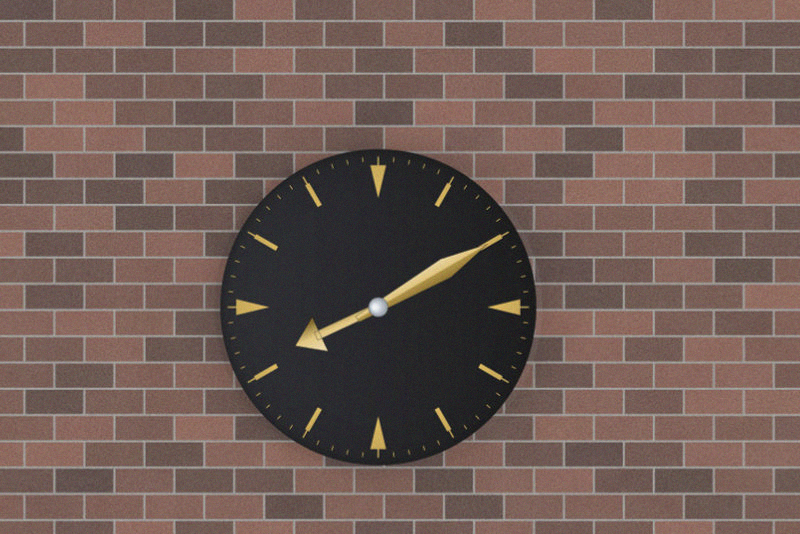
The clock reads **8:10**
